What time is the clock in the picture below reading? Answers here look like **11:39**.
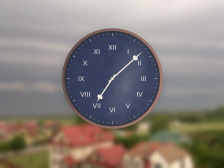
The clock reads **7:08**
